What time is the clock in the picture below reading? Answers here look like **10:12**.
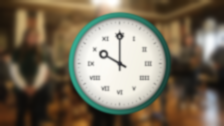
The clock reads **10:00**
